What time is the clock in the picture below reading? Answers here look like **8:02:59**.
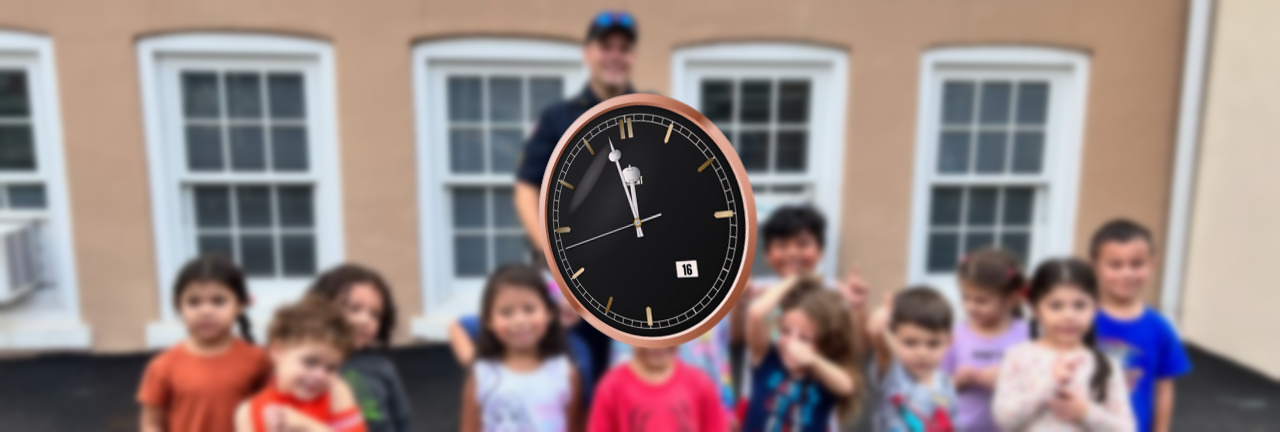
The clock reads **11:57:43**
